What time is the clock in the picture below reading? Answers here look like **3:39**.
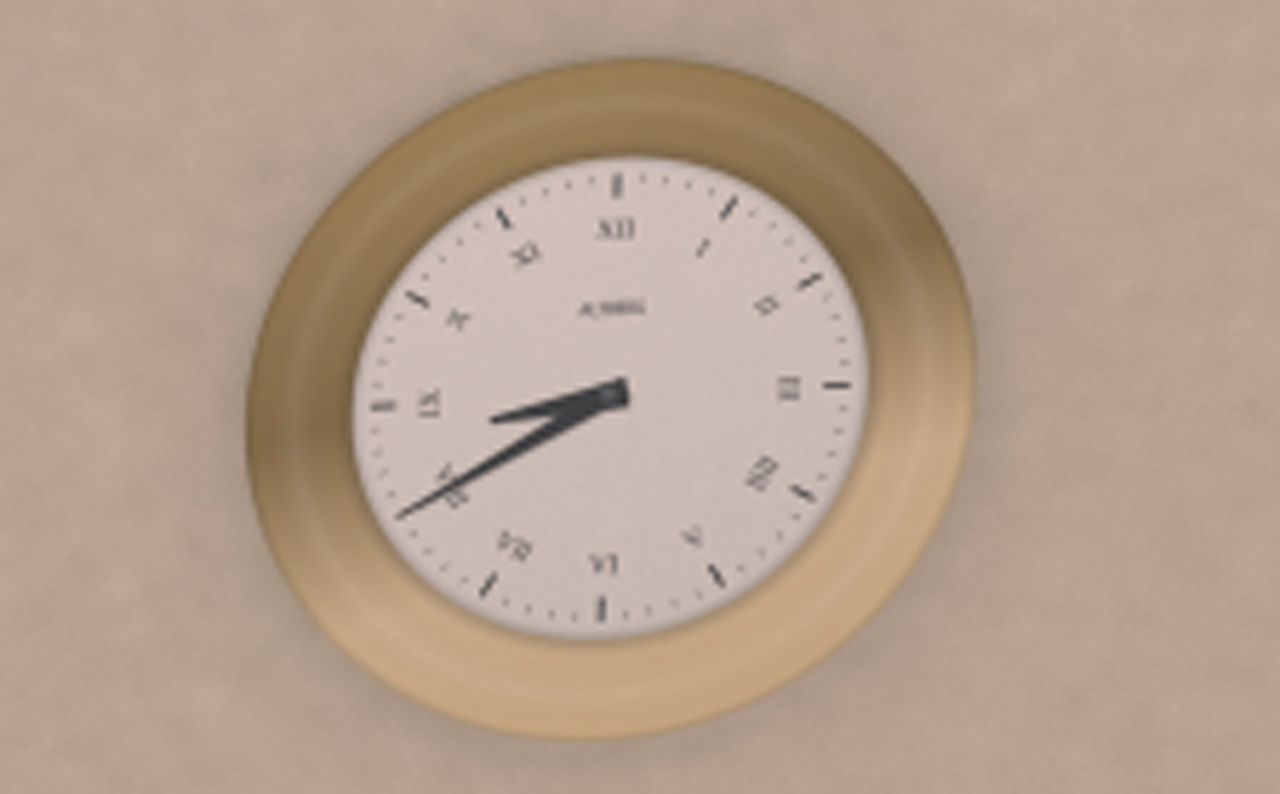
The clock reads **8:40**
